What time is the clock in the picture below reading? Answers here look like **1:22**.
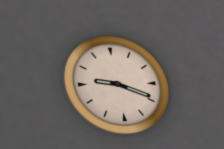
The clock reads **9:19**
